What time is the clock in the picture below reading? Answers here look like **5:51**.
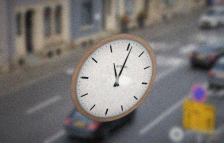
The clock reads **11:01**
